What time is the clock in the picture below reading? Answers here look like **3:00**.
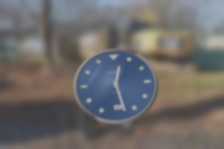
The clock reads **12:28**
